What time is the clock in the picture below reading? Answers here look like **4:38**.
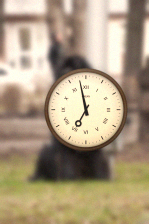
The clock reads **6:58**
